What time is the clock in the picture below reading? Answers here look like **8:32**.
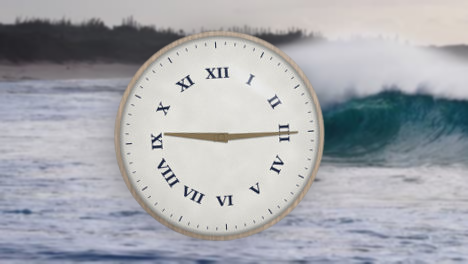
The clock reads **9:15**
